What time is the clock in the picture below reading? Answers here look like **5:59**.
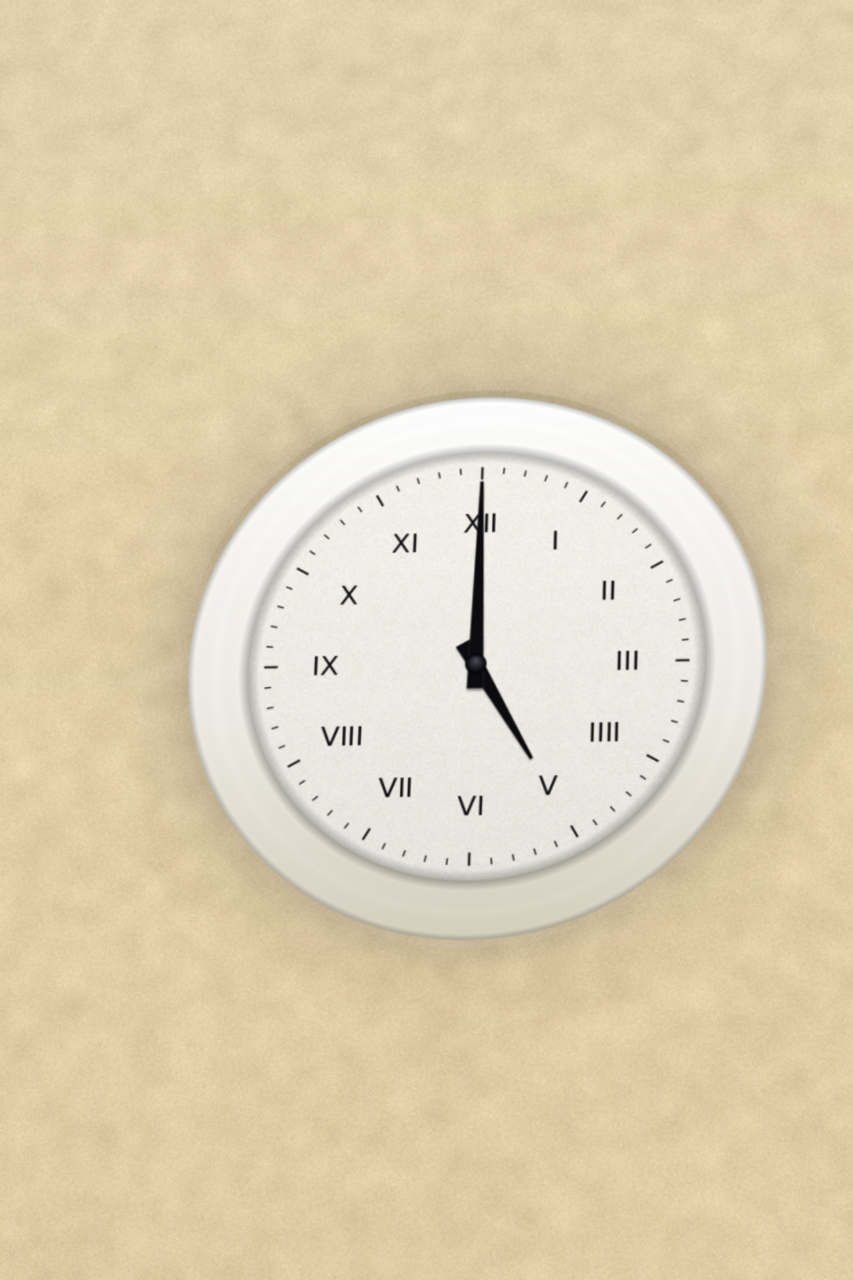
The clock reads **5:00**
